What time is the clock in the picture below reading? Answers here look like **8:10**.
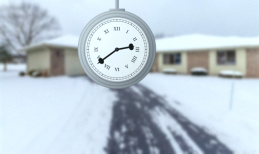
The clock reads **2:39**
